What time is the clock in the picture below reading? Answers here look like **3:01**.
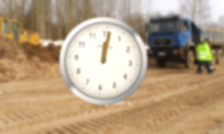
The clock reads **12:01**
